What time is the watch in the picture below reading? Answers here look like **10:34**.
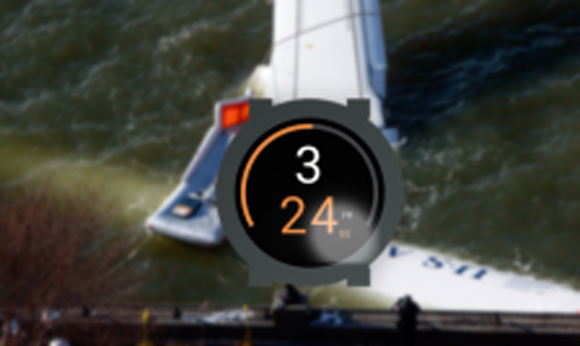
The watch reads **3:24**
